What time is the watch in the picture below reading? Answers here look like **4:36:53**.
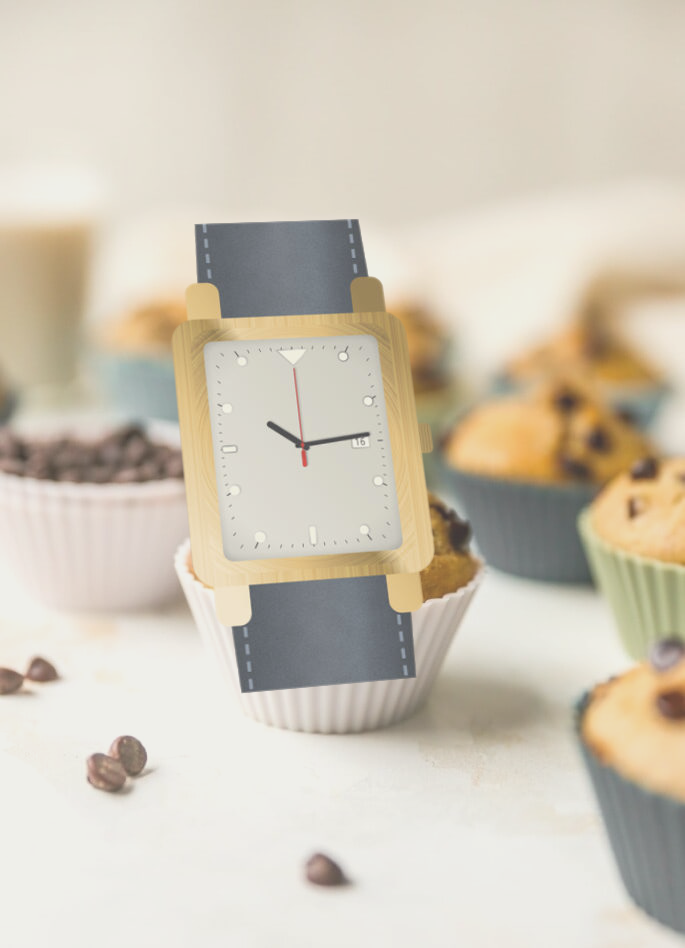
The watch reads **10:14:00**
